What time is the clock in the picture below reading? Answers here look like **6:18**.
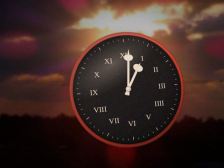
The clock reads **1:01**
